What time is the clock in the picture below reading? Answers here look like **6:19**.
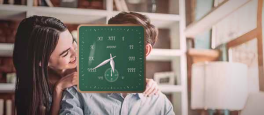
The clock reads **5:40**
